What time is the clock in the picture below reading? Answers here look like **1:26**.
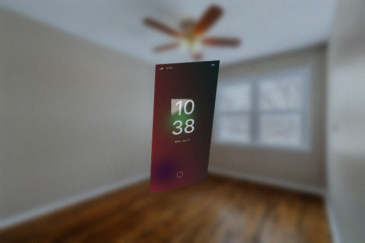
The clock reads **10:38**
